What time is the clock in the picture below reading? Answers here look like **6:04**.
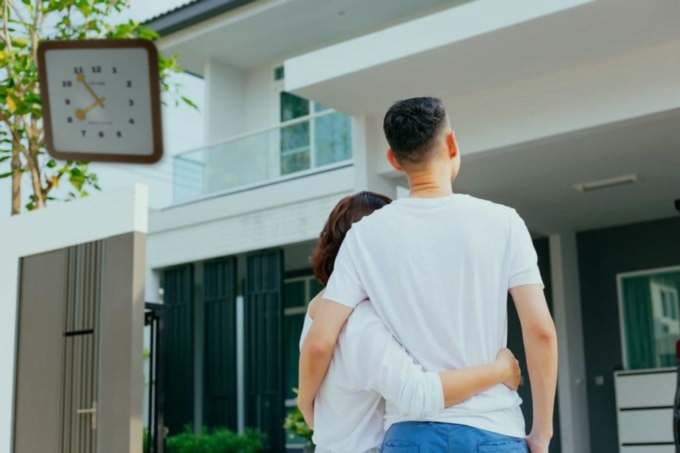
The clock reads **7:54**
